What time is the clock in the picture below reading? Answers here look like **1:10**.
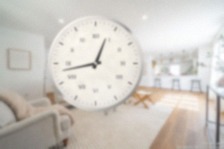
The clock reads **12:43**
